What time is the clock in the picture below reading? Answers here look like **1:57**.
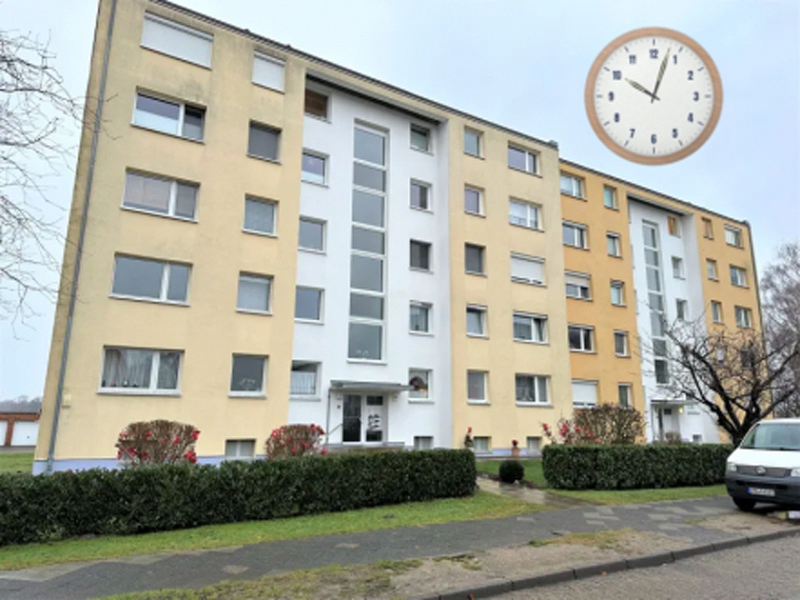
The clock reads **10:03**
